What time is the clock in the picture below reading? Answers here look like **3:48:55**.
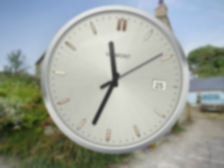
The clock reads **11:33:09**
